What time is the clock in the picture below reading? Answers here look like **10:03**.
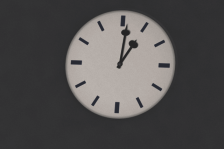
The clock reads **1:01**
